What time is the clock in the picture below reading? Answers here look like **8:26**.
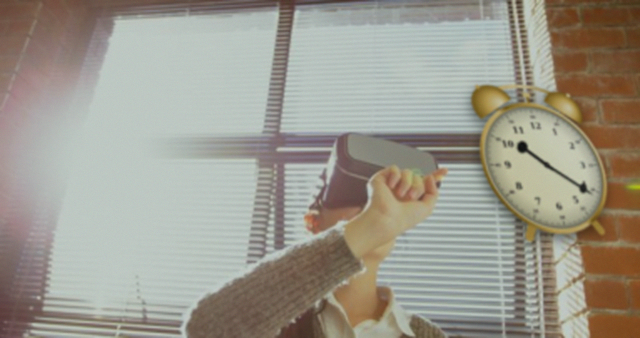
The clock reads **10:21**
